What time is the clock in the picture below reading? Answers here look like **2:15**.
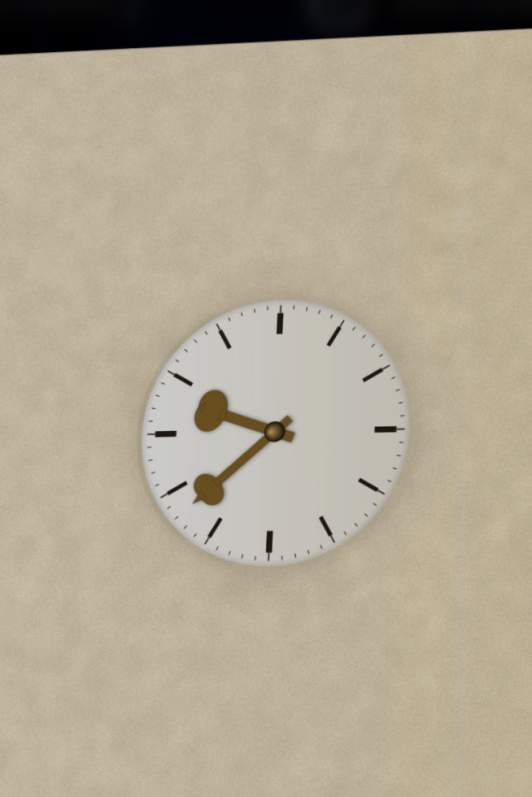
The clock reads **9:38**
